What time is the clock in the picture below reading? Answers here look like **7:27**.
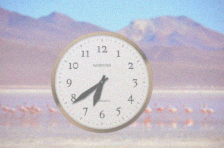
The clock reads **6:39**
